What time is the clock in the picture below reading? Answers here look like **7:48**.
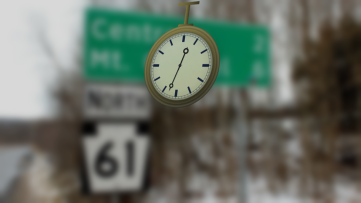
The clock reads **12:33**
